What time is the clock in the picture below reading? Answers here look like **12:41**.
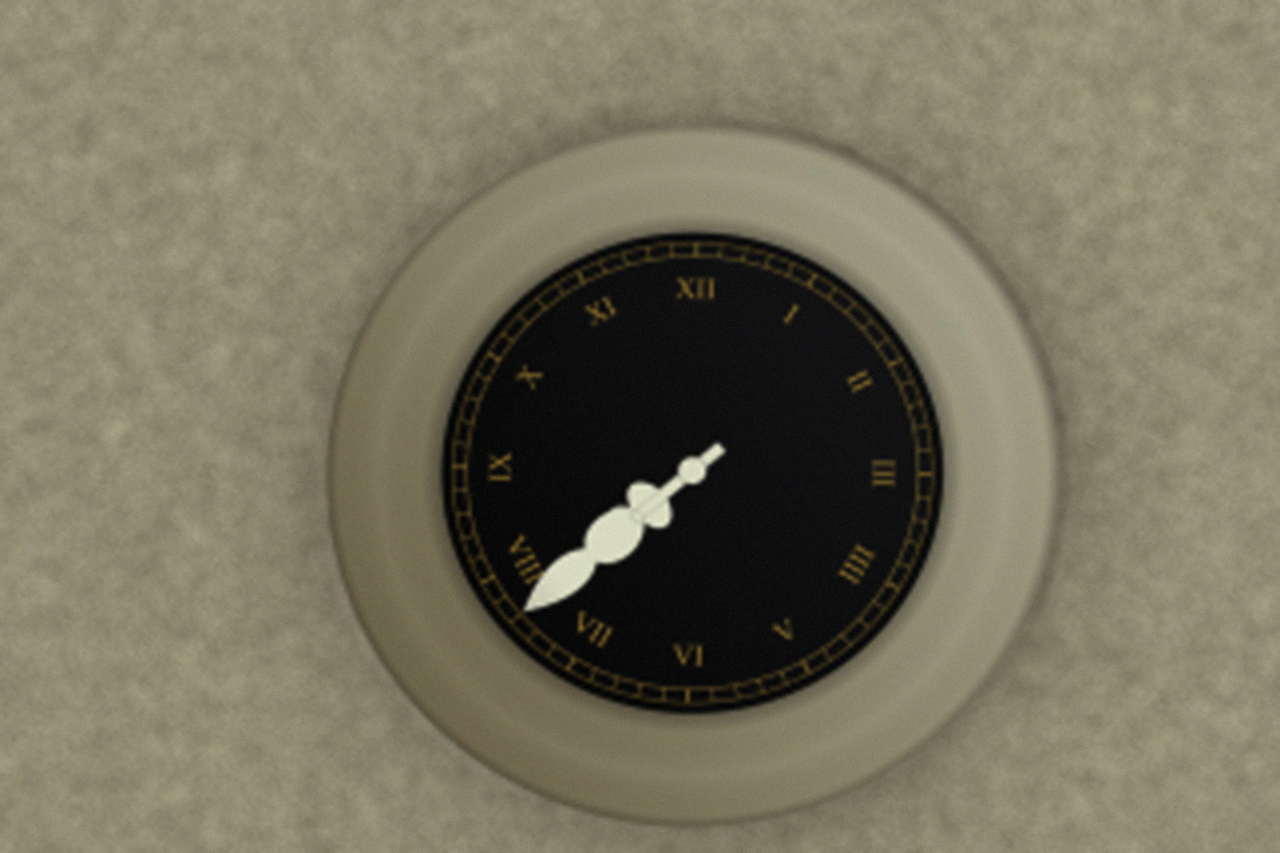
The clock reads **7:38**
